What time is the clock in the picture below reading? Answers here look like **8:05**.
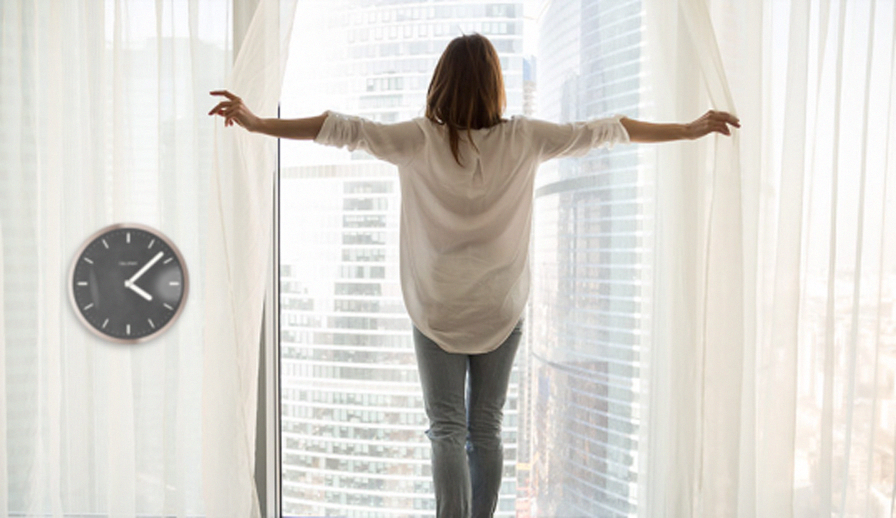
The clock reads **4:08**
